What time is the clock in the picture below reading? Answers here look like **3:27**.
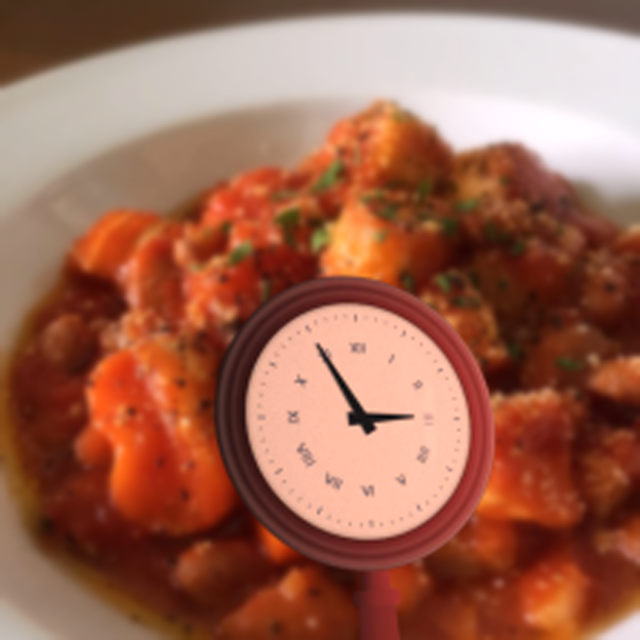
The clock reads **2:55**
